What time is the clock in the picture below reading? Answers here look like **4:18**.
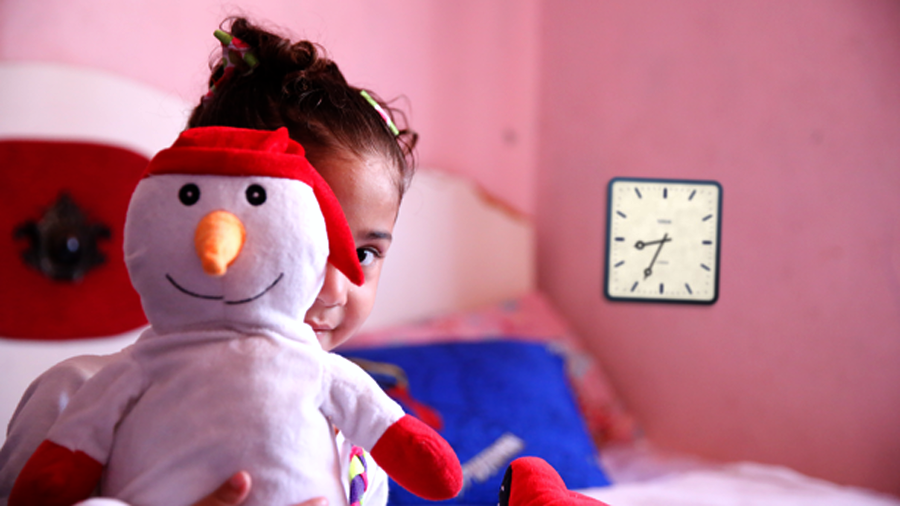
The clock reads **8:34**
